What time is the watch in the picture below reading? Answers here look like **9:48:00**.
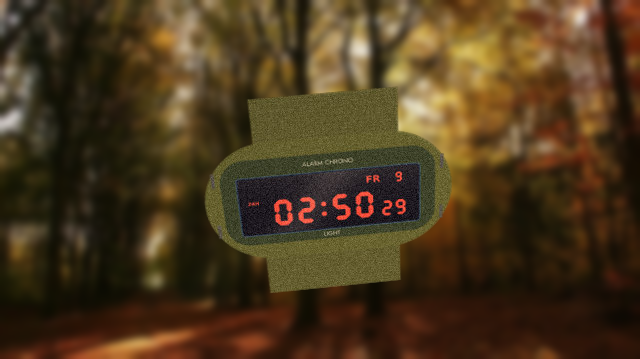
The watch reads **2:50:29**
